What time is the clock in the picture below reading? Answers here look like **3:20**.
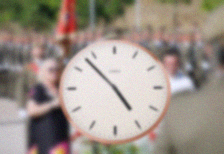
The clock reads **4:53**
